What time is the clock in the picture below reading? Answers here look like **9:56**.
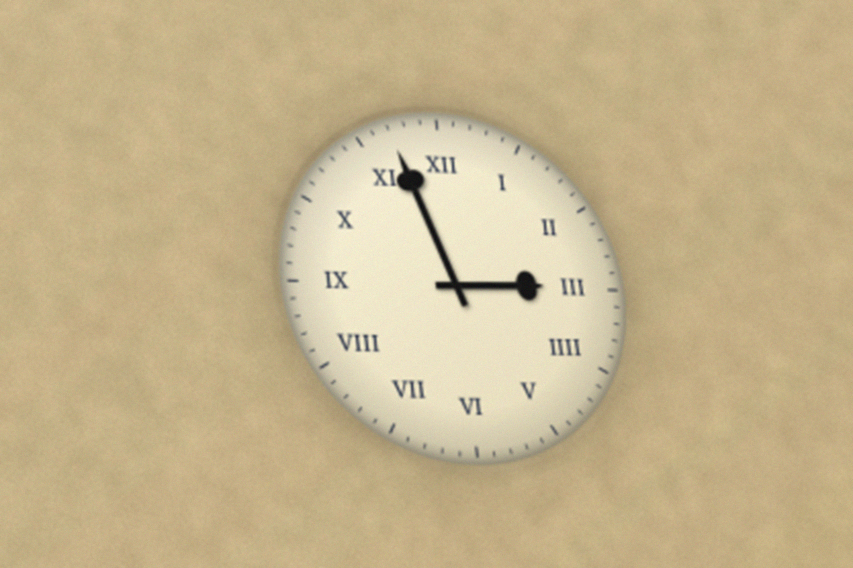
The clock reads **2:57**
